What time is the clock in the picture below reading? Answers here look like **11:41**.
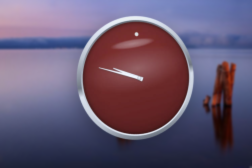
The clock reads **9:48**
